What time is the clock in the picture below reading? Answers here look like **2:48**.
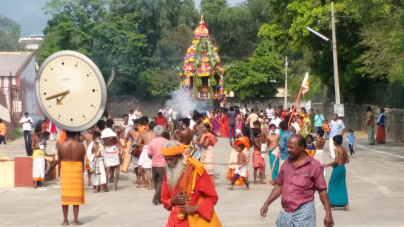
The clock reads **7:43**
